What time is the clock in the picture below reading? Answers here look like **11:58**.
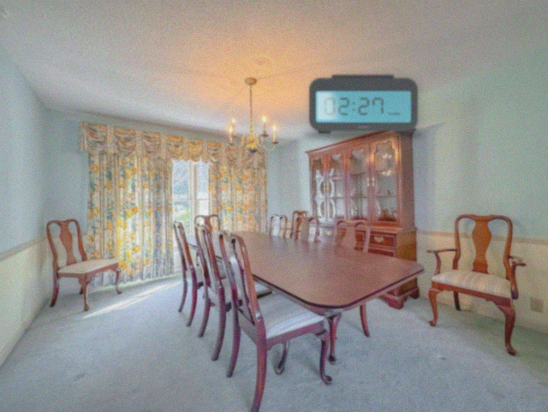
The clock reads **2:27**
